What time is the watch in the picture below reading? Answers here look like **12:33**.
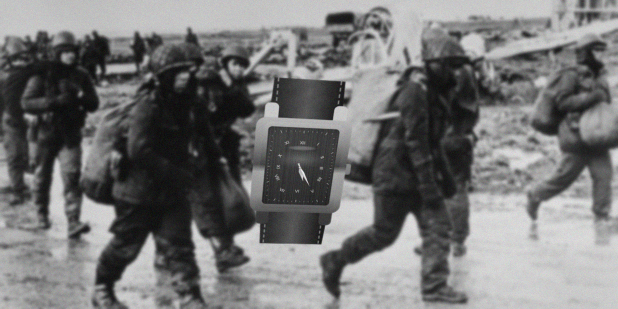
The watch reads **5:25**
